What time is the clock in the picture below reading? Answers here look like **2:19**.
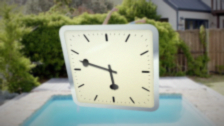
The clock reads **5:48**
